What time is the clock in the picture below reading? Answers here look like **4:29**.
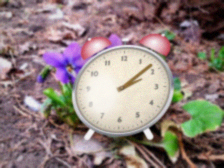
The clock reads **2:08**
